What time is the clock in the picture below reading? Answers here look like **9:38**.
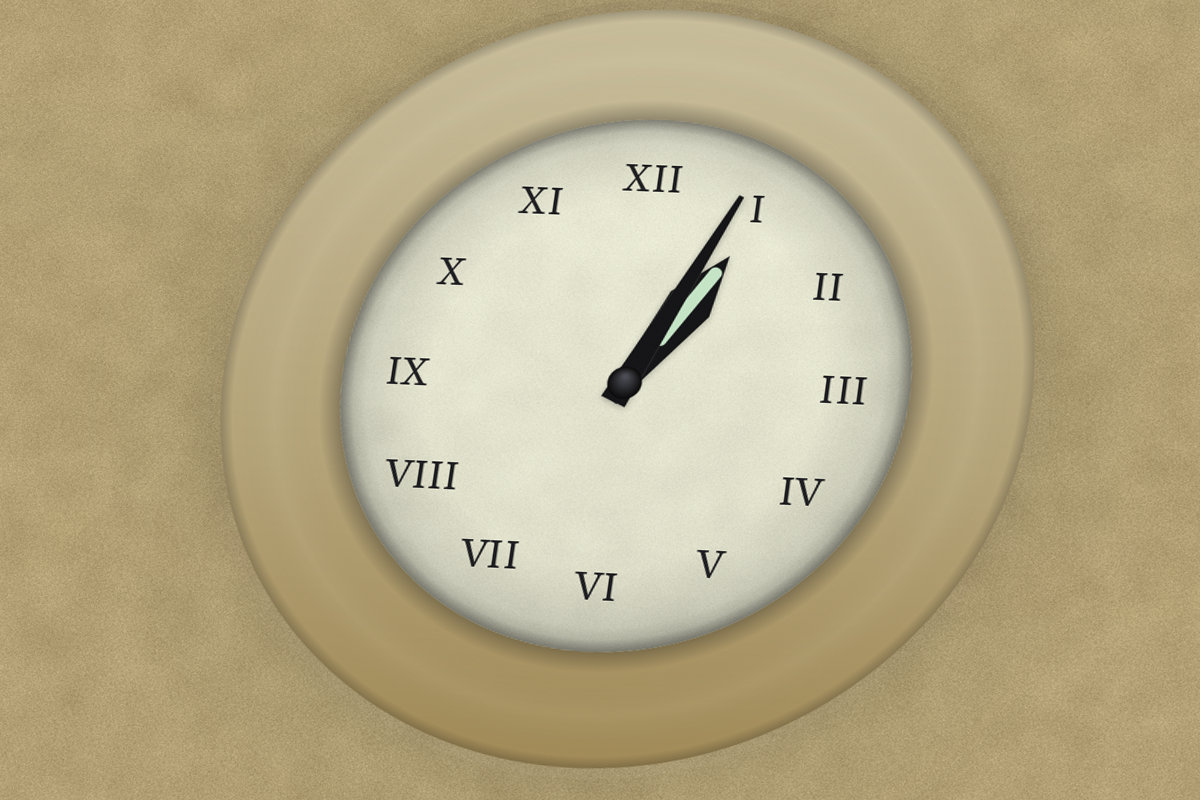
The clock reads **1:04**
